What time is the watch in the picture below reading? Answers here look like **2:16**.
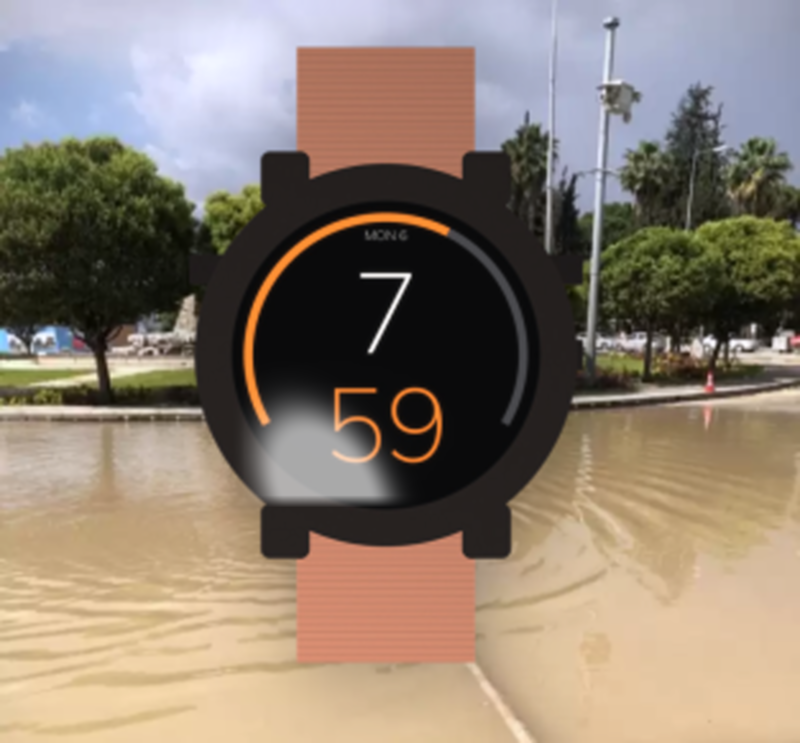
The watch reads **7:59**
